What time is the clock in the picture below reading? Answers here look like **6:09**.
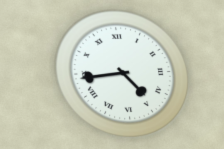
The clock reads **4:44**
